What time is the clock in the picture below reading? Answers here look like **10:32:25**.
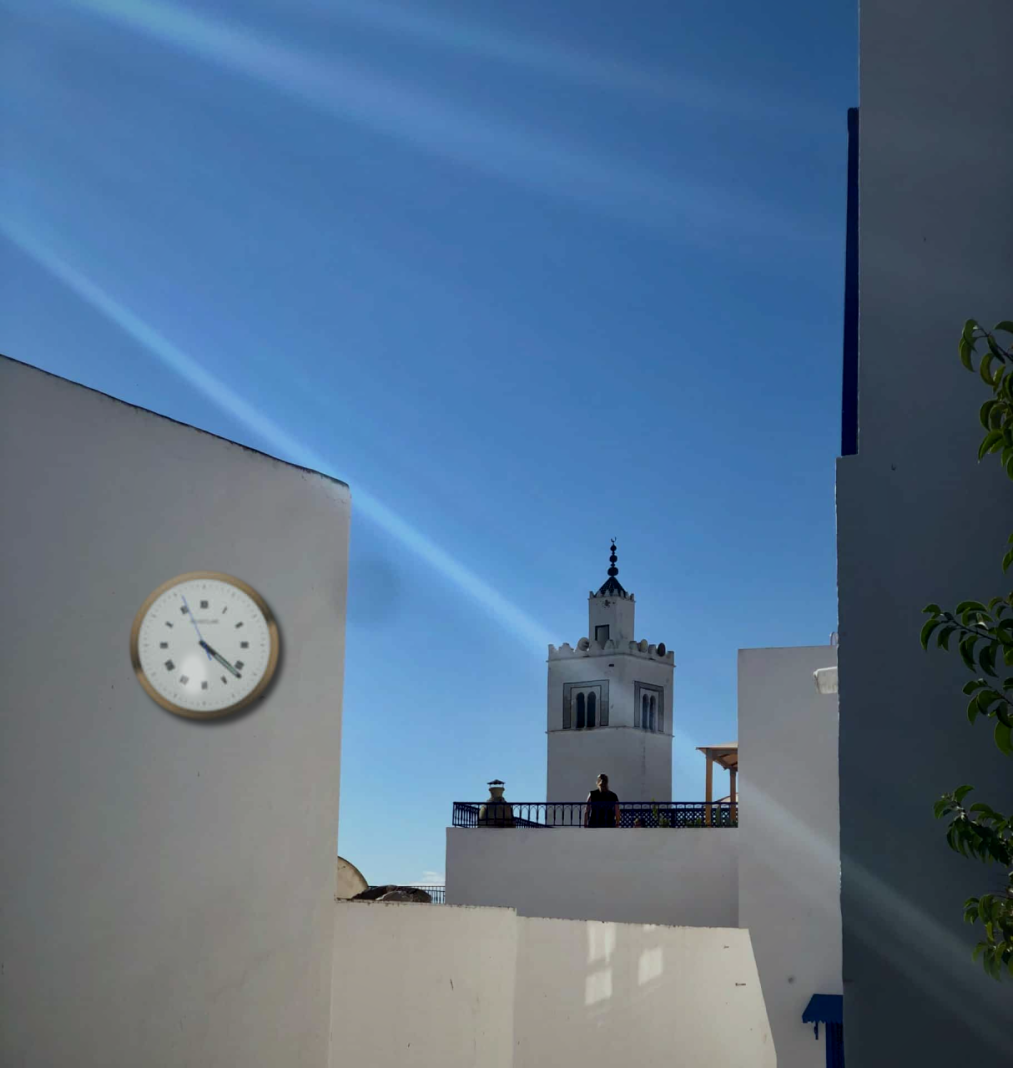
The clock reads **4:21:56**
